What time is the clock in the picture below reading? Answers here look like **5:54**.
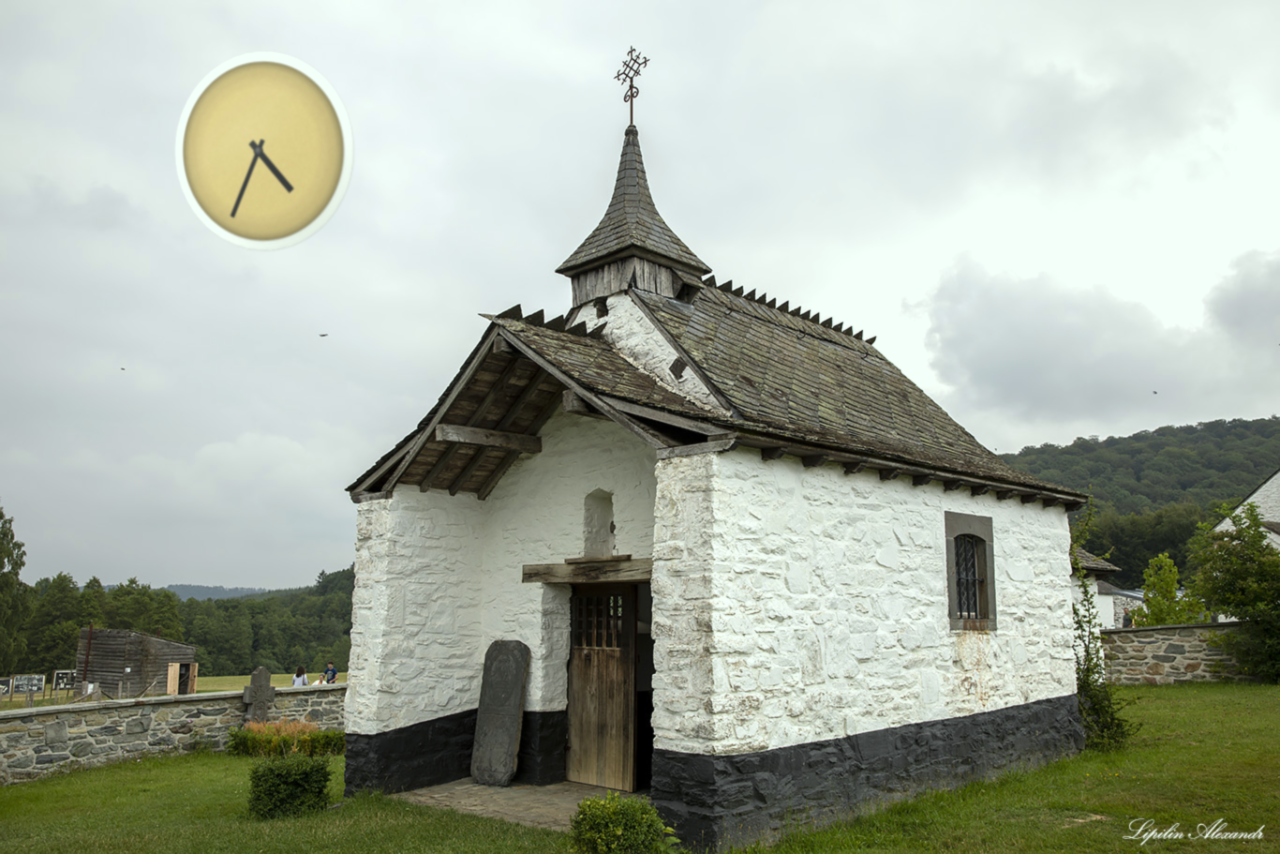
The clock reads **4:34**
